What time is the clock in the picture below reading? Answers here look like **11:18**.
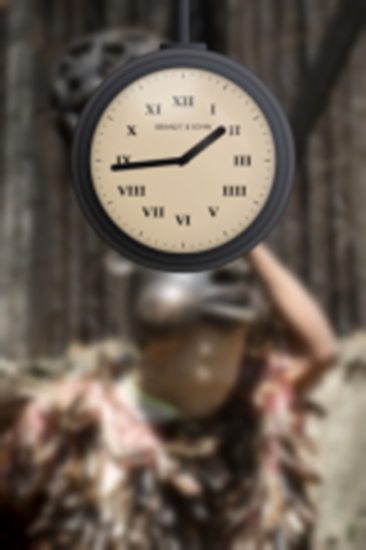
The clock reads **1:44**
